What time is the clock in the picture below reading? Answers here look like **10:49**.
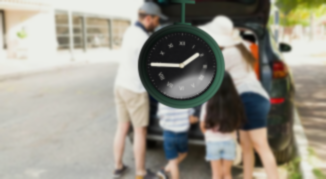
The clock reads **1:45**
